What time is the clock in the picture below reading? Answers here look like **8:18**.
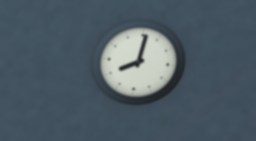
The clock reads **8:01**
